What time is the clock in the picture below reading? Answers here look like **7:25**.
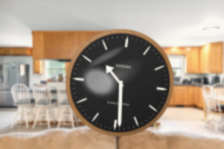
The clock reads **10:29**
